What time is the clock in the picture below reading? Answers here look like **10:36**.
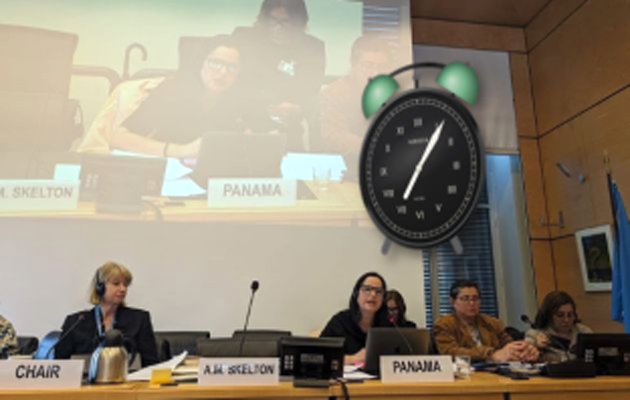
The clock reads **7:06**
